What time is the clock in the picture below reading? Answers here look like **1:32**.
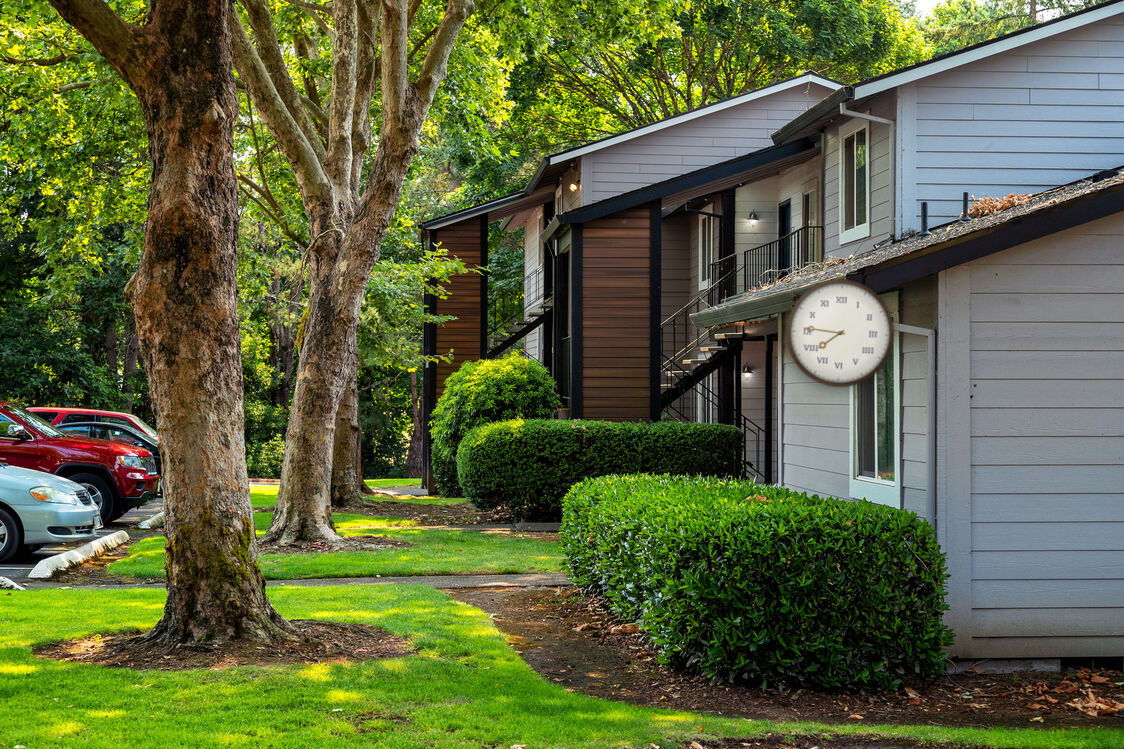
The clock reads **7:46**
